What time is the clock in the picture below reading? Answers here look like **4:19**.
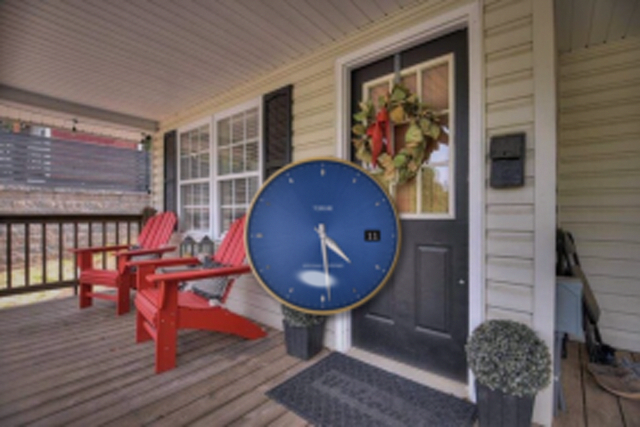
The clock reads **4:29**
